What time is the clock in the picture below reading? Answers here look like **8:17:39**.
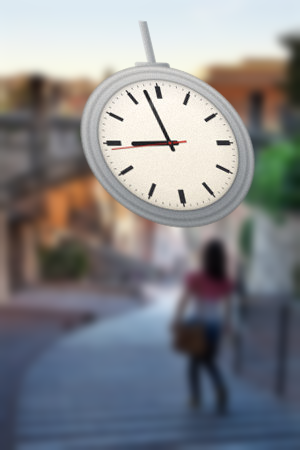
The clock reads **8:57:44**
